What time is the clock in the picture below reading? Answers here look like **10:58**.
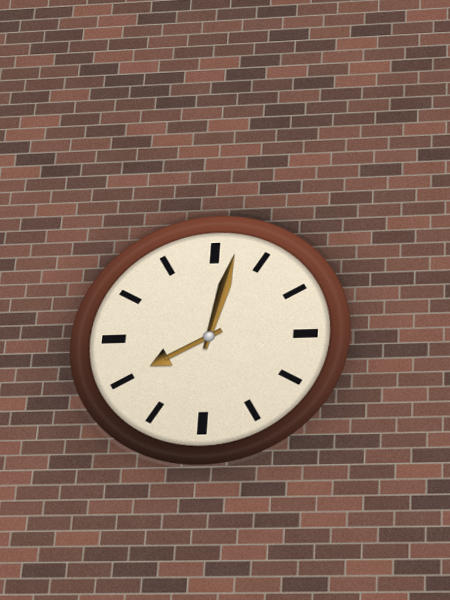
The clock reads **8:02**
